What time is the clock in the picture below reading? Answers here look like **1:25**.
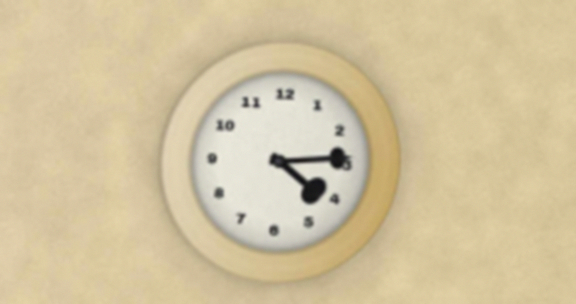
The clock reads **4:14**
